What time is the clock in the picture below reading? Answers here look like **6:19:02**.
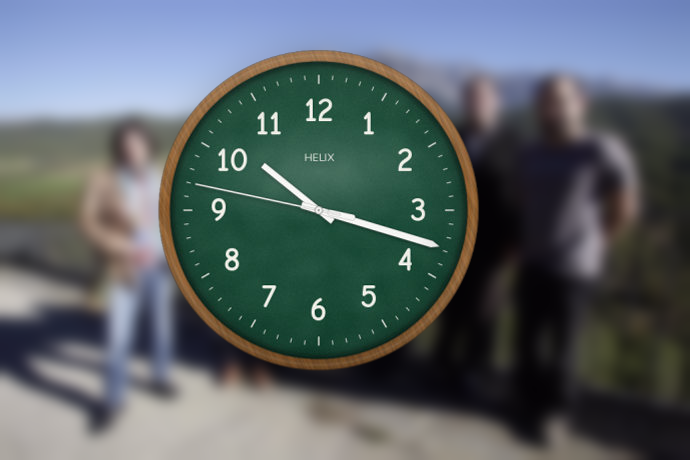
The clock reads **10:17:47**
